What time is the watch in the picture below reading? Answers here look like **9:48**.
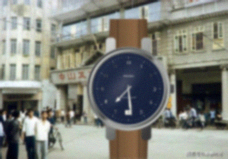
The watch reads **7:29**
